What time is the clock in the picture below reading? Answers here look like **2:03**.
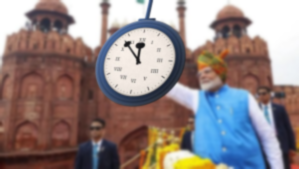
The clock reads **11:53**
